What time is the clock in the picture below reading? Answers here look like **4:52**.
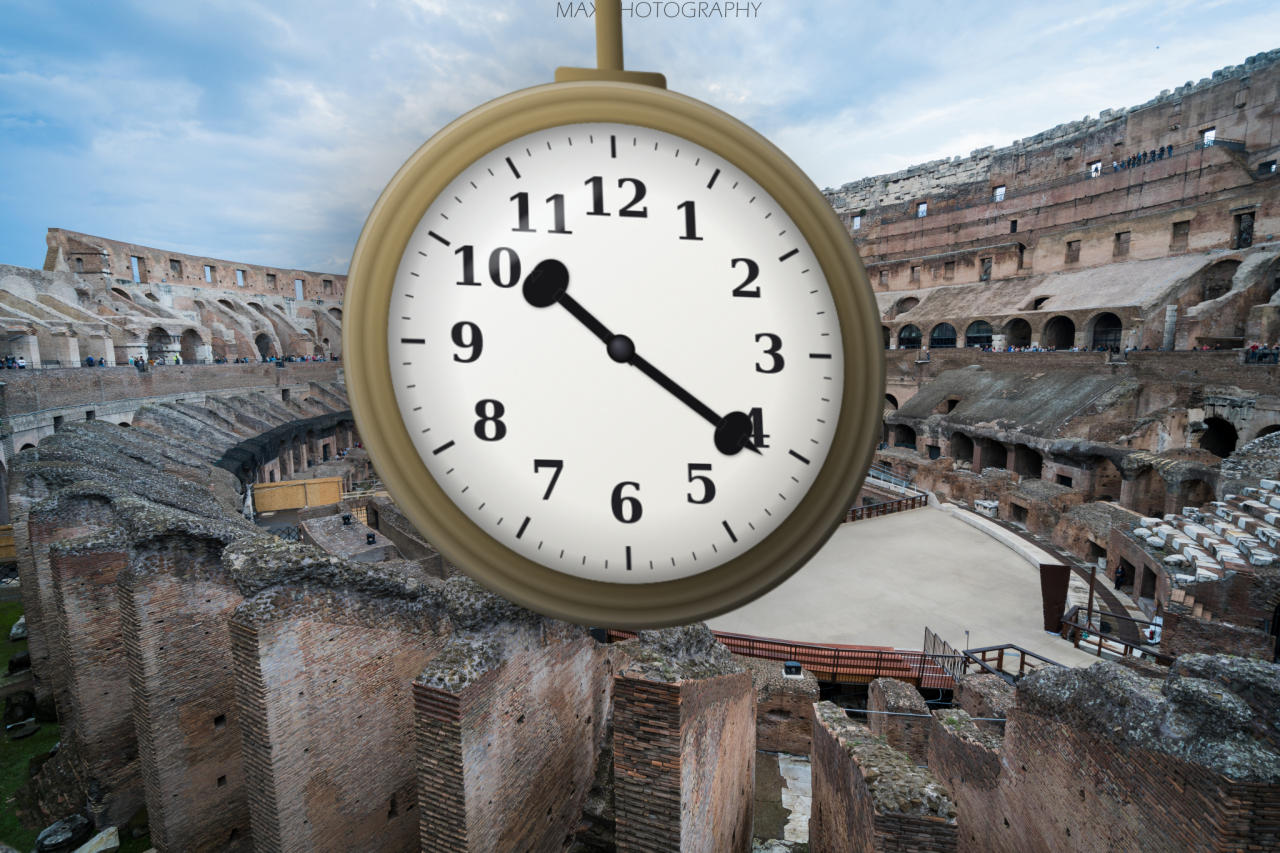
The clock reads **10:21**
